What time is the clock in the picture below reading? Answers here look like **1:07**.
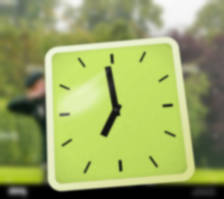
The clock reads **6:59**
